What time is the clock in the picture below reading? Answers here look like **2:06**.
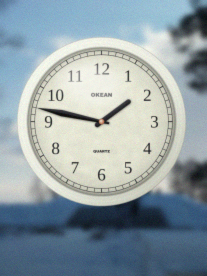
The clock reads **1:47**
